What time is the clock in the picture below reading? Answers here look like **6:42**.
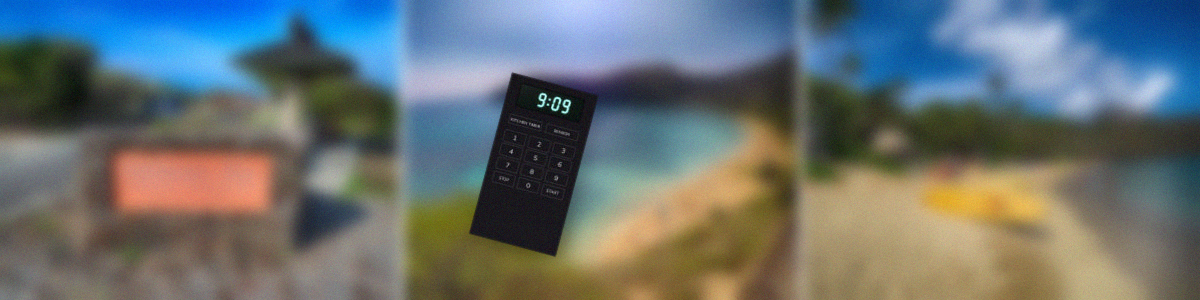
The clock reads **9:09**
